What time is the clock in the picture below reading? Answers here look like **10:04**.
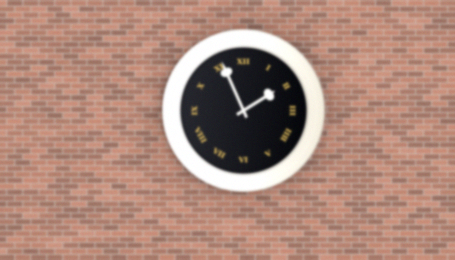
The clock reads **1:56**
